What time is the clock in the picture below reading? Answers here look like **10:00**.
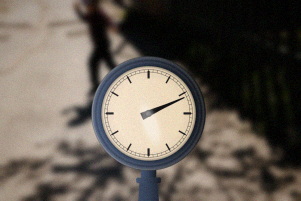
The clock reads **2:11**
